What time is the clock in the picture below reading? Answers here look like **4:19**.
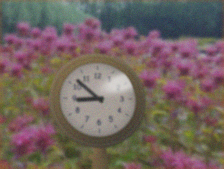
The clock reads **8:52**
